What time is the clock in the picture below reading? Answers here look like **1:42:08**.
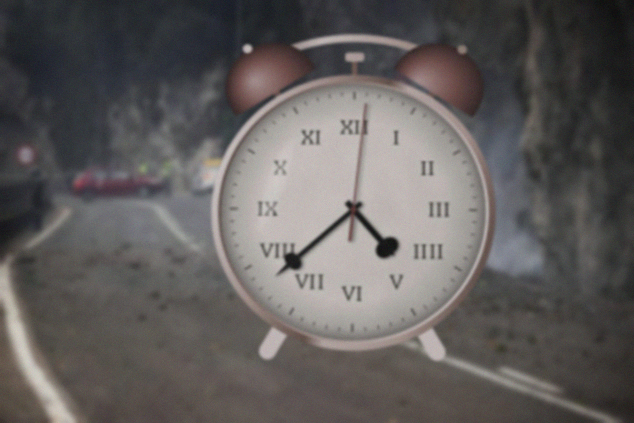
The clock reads **4:38:01**
